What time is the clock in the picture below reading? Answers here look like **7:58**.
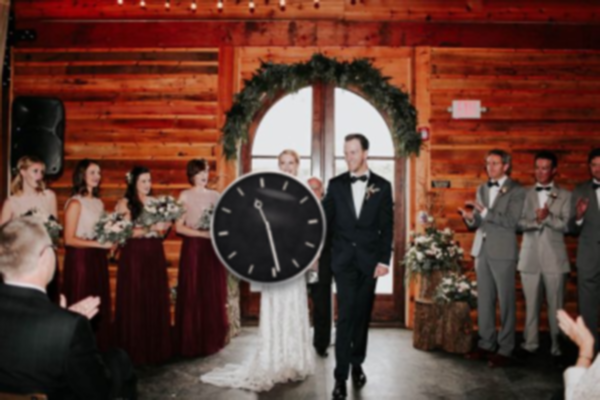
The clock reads **11:29**
